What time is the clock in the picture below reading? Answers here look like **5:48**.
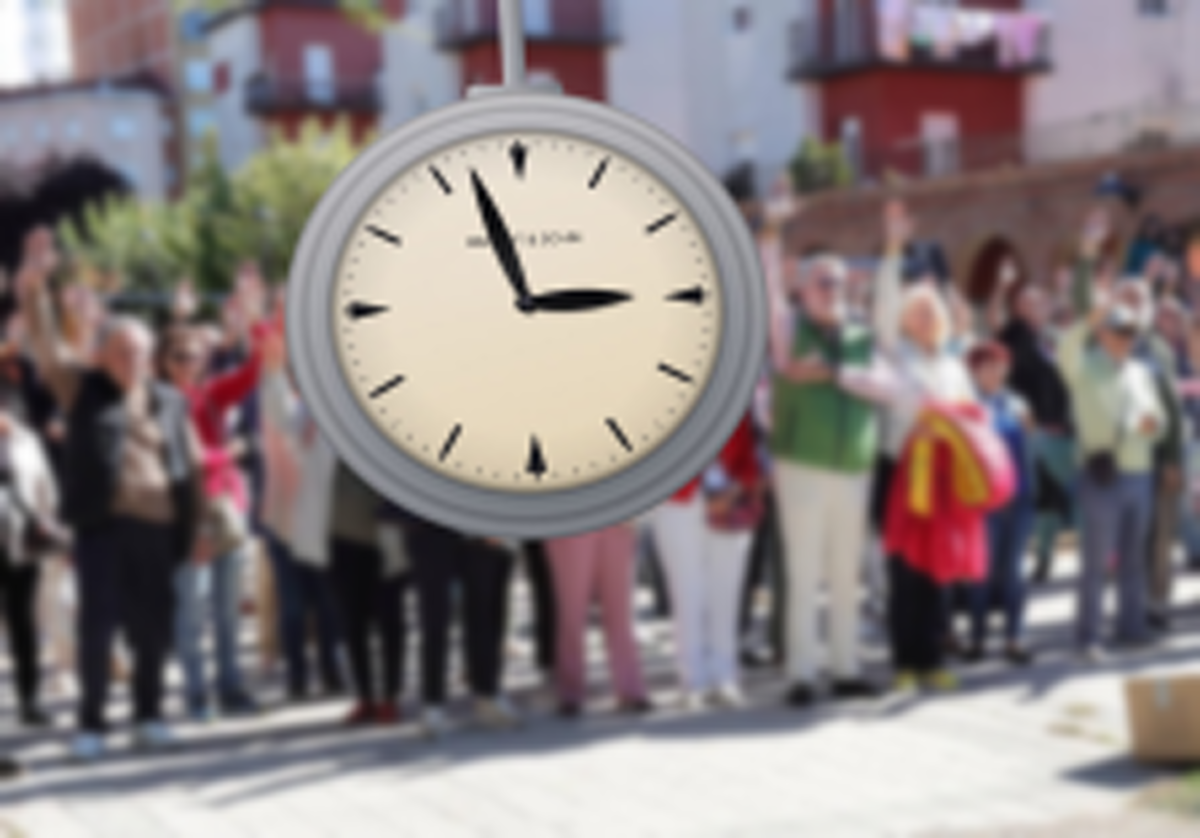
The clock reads **2:57**
